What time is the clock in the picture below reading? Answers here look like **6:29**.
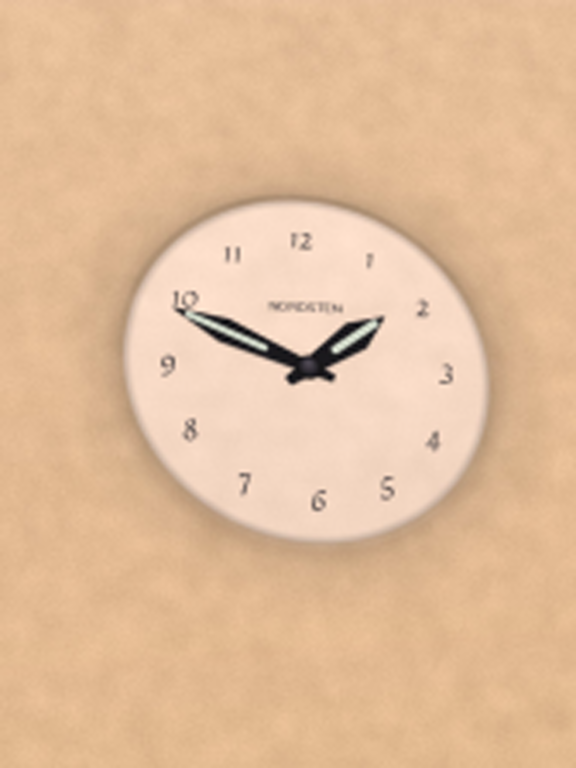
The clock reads **1:49**
